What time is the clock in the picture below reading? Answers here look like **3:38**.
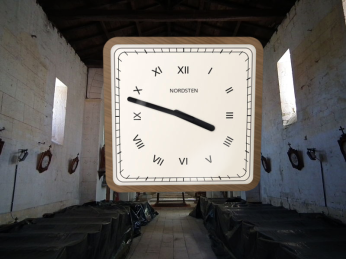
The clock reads **3:48**
